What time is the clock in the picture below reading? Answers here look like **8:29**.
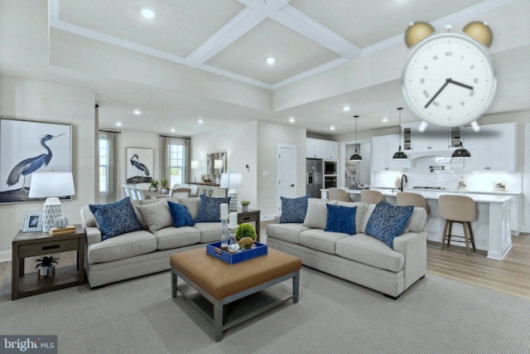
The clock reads **3:37**
